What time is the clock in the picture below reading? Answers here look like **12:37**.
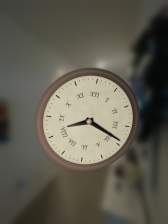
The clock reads **8:19**
